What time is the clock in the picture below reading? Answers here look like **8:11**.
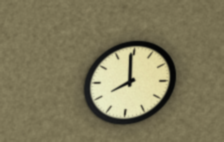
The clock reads **7:59**
